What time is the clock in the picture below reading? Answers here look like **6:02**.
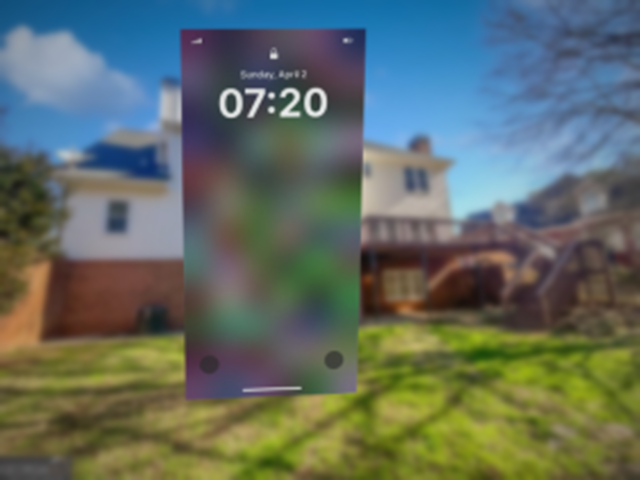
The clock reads **7:20**
